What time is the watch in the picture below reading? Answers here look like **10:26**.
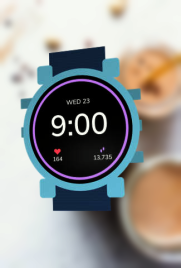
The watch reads **9:00**
